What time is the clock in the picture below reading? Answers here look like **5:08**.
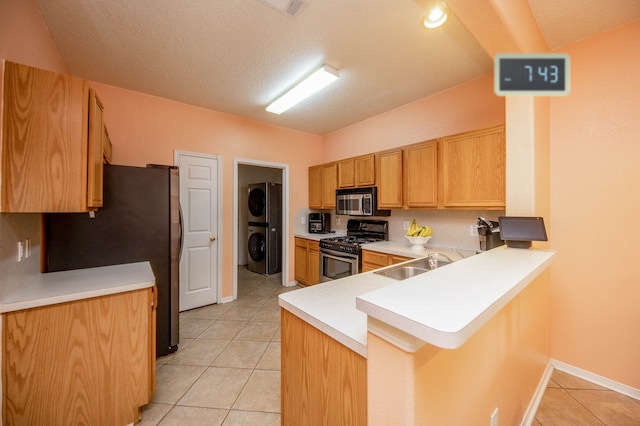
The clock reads **7:43**
